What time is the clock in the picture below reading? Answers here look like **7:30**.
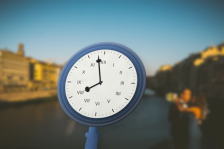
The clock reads **7:58**
